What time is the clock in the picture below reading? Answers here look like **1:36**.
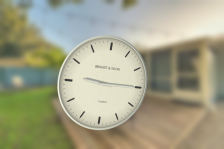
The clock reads **9:15**
